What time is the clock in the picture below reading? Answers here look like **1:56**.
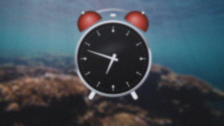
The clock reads **6:48**
